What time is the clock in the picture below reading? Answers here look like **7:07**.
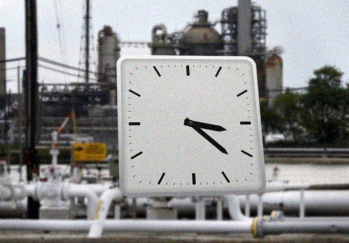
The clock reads **3:22**
